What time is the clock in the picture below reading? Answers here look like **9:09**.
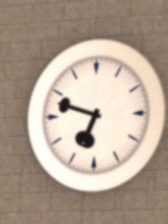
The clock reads **6:48**
